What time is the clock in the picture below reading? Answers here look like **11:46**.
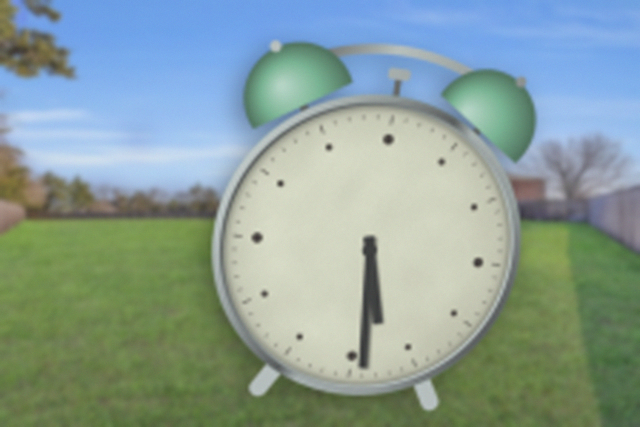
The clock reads **5:29**
